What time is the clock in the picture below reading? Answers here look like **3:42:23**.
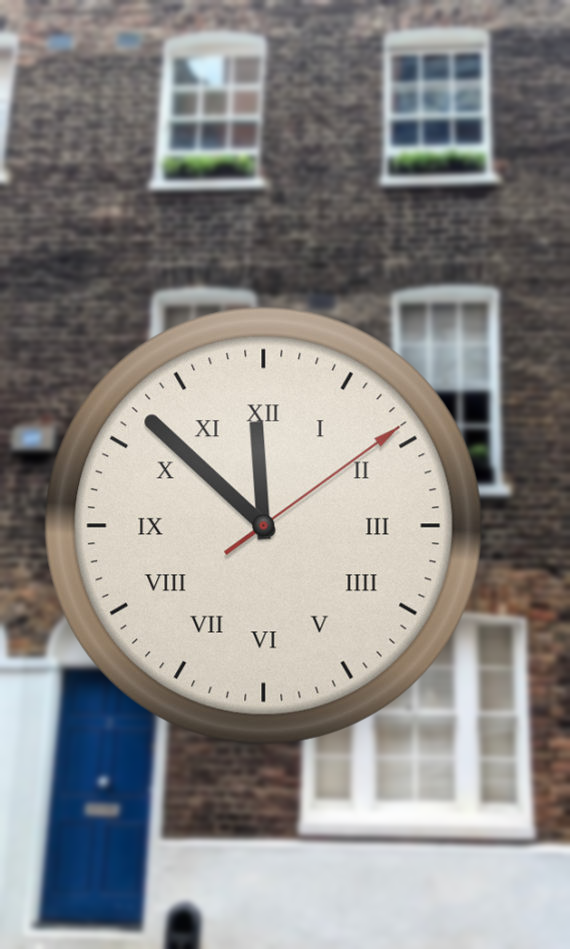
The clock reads **11:52:09**
